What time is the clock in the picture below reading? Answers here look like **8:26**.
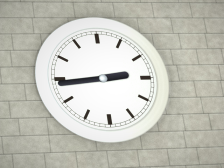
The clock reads **2:44**
